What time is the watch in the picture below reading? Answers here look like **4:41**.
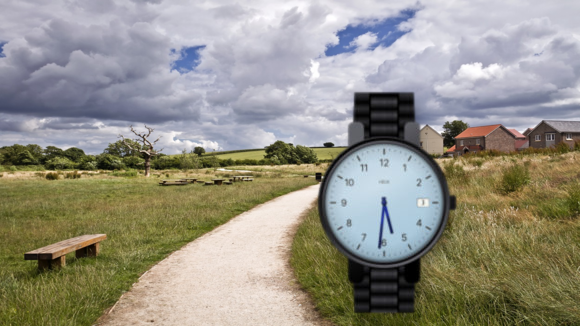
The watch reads **5:31**
